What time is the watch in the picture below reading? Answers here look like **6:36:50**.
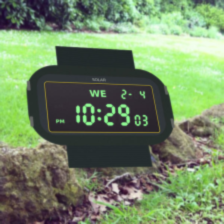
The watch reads **10:29:03**
